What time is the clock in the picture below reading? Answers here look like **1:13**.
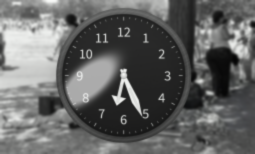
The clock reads **6:26**
